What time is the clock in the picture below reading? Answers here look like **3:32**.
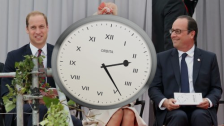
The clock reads **2:24**
